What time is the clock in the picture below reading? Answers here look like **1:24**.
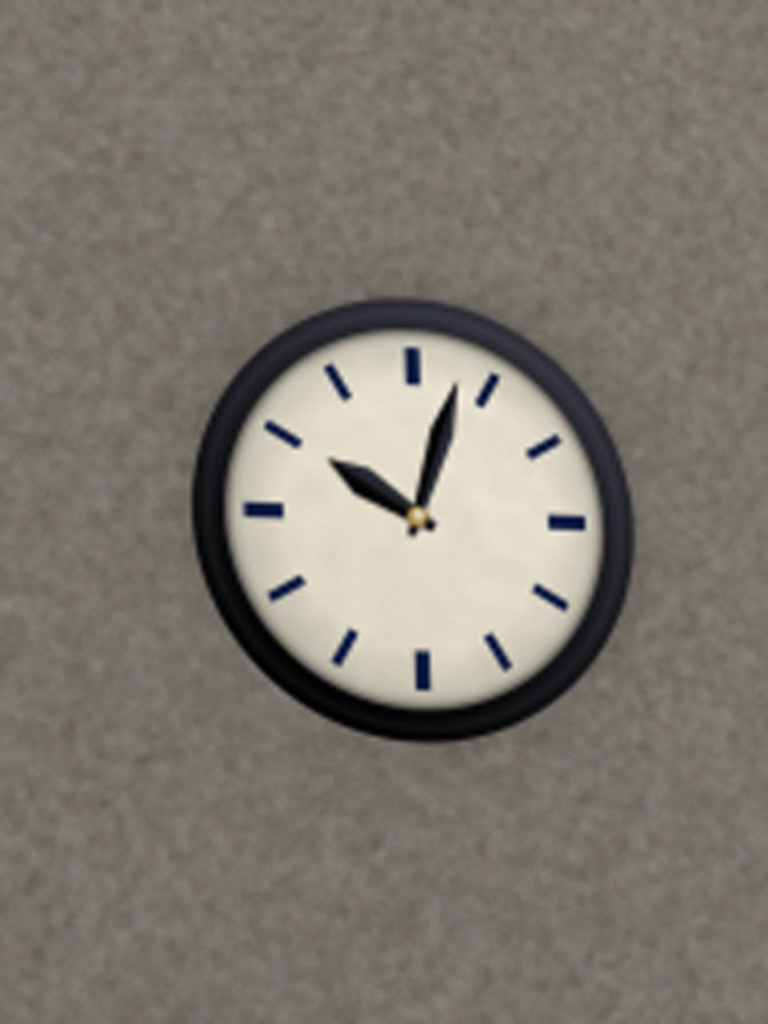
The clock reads **10:03**
